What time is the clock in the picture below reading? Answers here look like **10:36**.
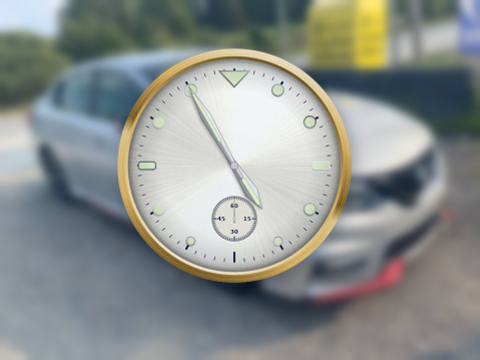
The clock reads **4:55**
